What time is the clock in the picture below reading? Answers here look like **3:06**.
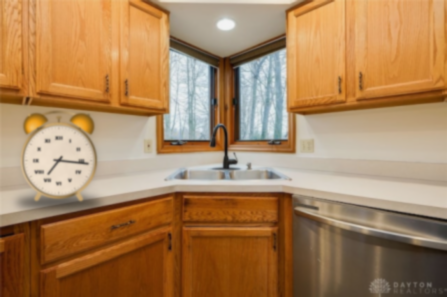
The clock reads **7:16**
